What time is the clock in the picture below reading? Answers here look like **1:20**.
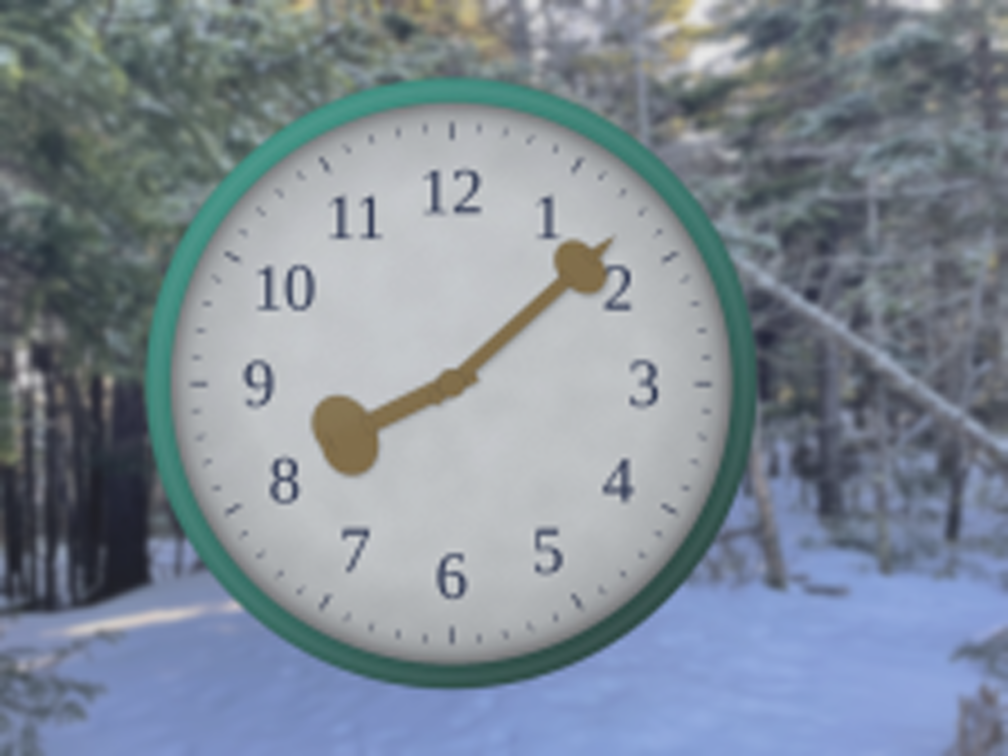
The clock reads **8:08**
